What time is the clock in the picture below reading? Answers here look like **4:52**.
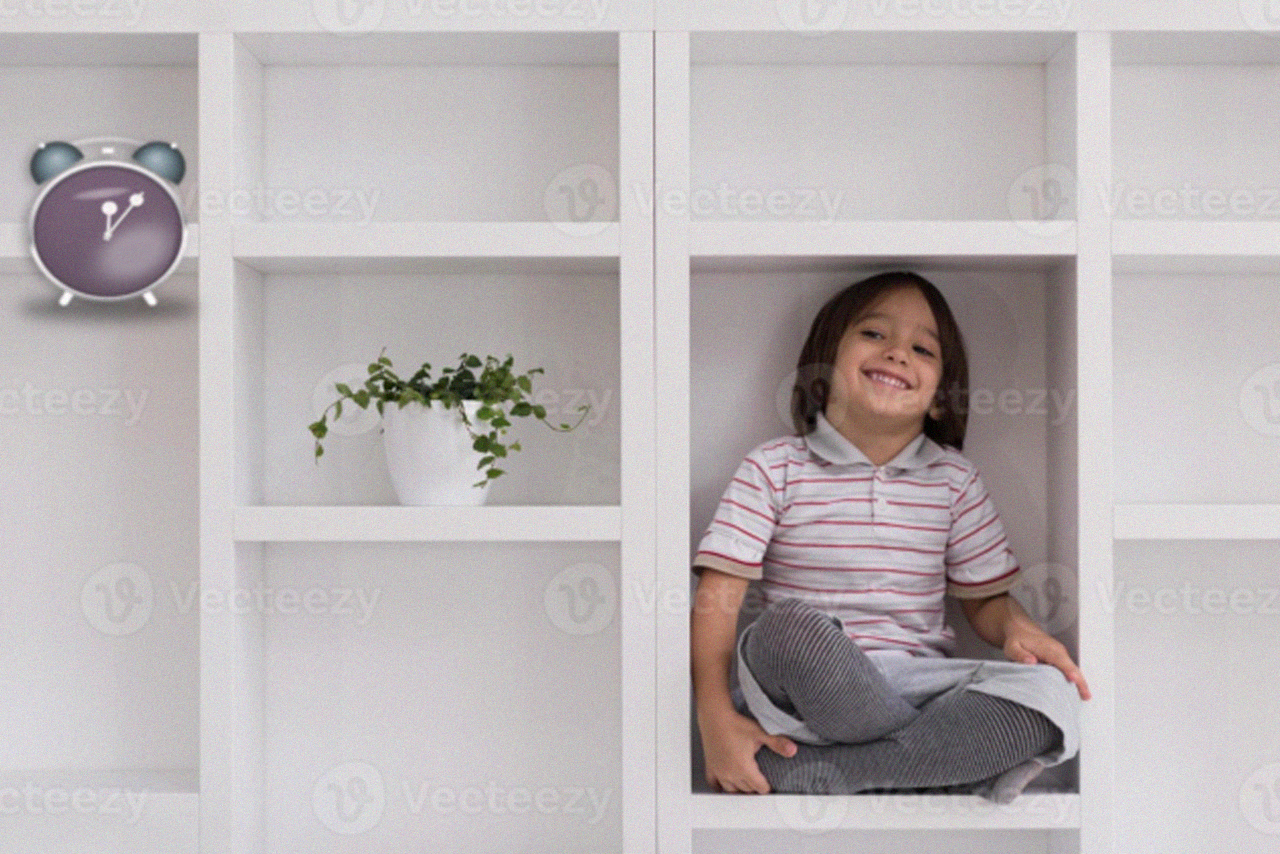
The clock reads **12:06**
